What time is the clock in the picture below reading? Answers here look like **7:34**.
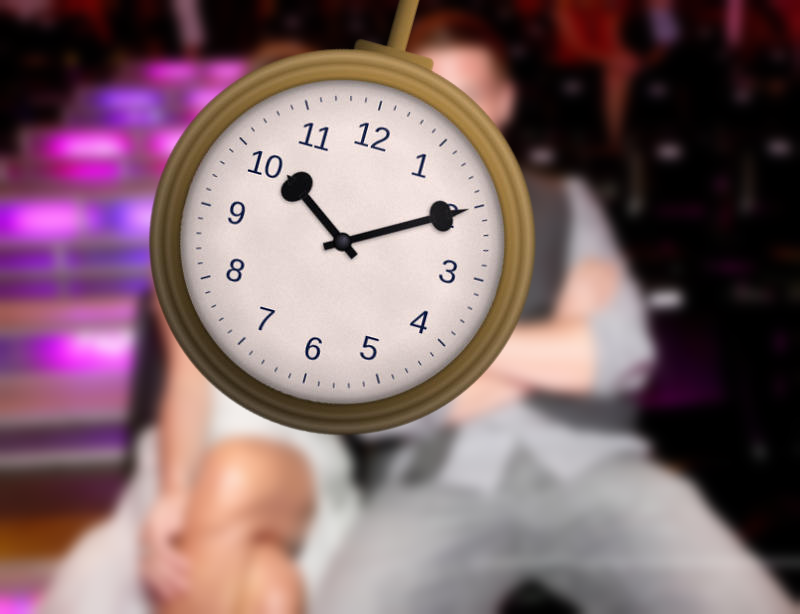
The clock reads **10:10**
